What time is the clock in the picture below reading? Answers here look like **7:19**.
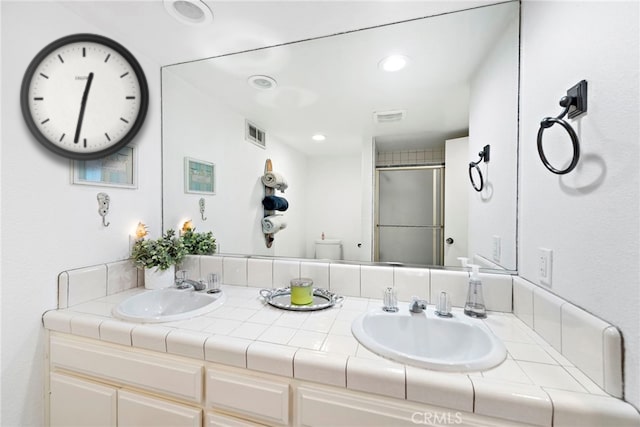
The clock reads **12:32**
